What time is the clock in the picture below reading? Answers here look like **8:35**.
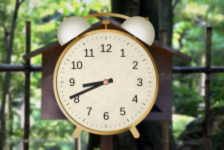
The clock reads **8:41**
